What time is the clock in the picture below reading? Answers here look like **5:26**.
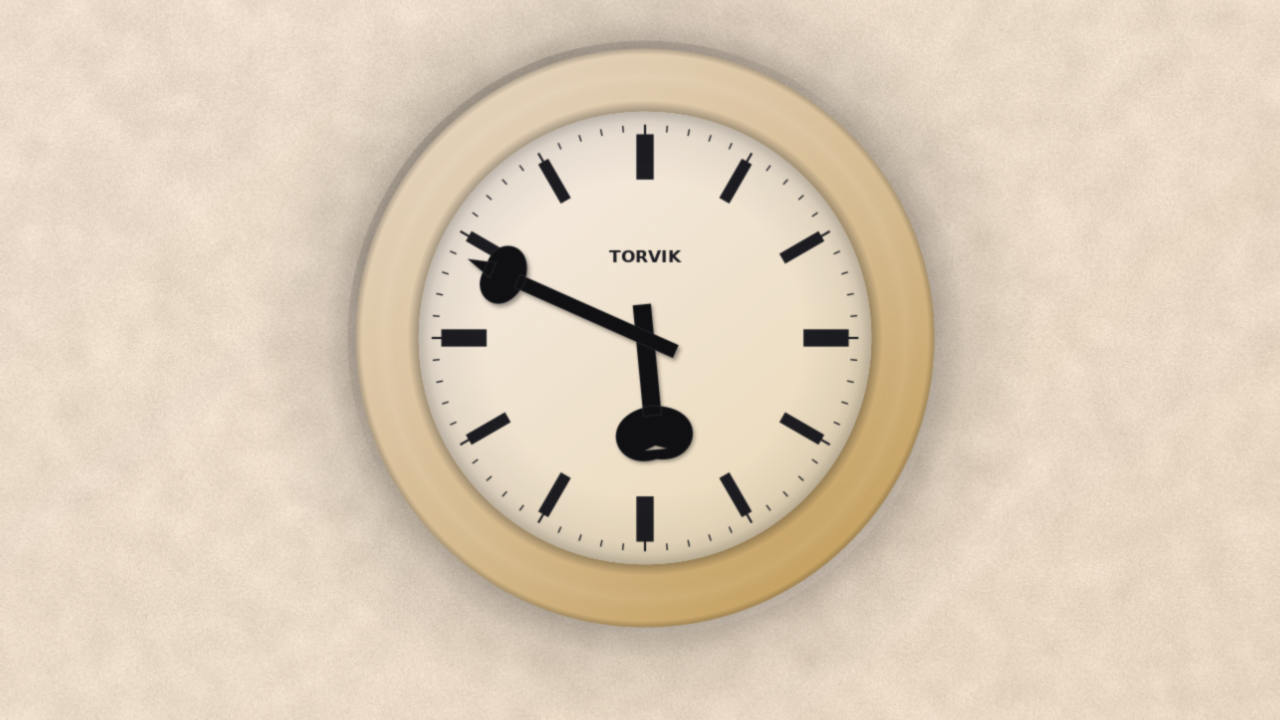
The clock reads **5:49**
